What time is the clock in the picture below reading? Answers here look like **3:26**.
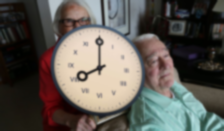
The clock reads **8:00**
